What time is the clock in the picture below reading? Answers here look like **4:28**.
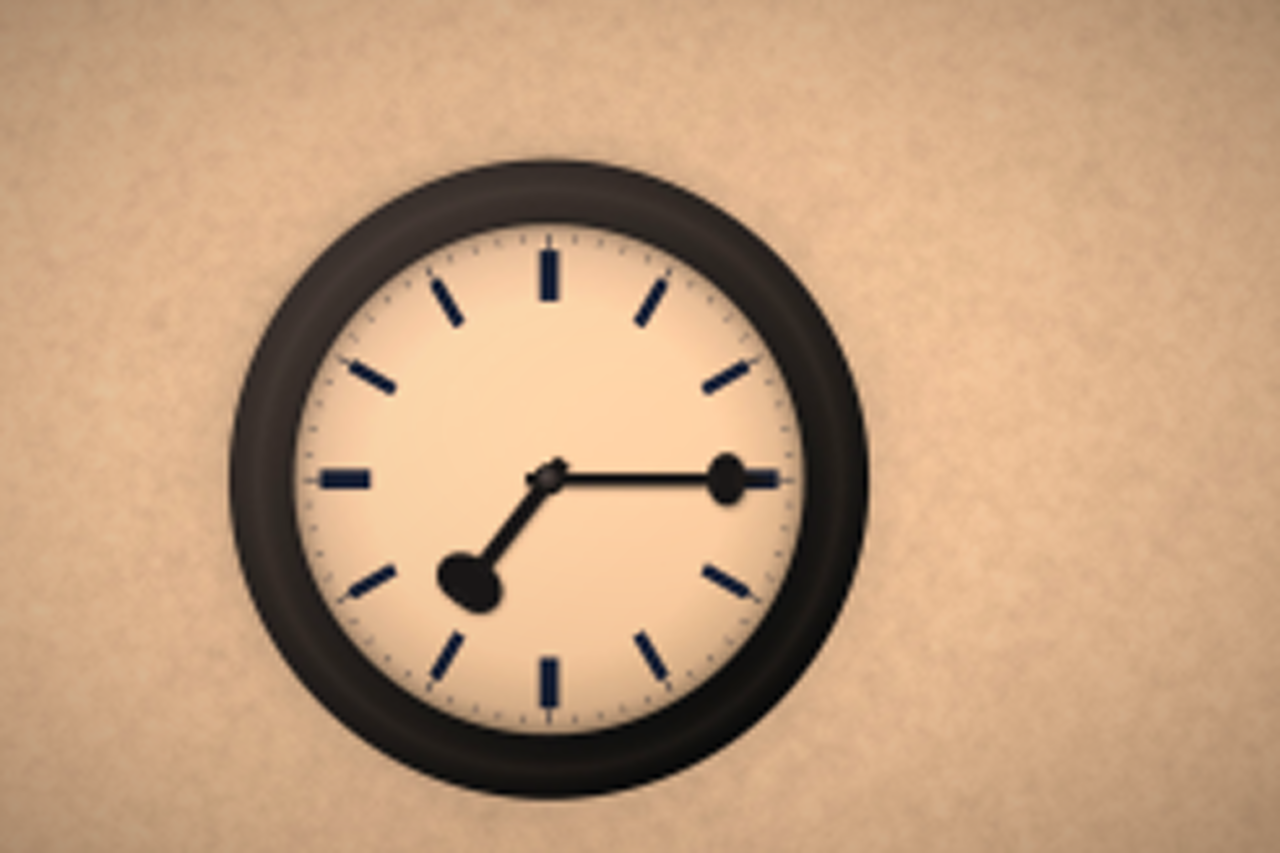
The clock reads **7:15**
